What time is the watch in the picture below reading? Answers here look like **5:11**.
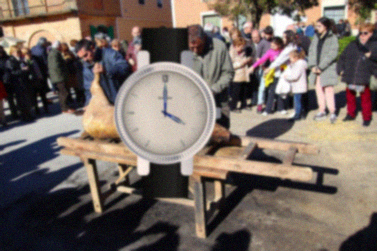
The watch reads **4:00**
